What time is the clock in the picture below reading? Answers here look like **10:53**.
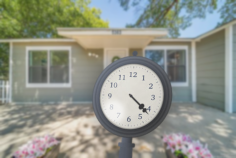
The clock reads **4:22**
